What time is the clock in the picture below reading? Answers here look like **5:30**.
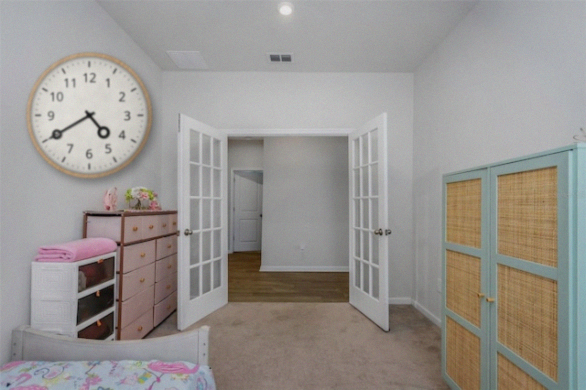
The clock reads **4:40**
